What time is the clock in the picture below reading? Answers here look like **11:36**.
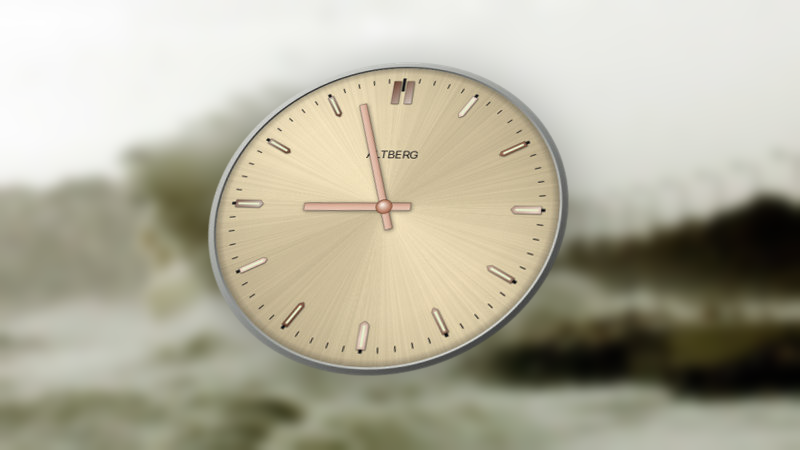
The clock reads **8:57**
